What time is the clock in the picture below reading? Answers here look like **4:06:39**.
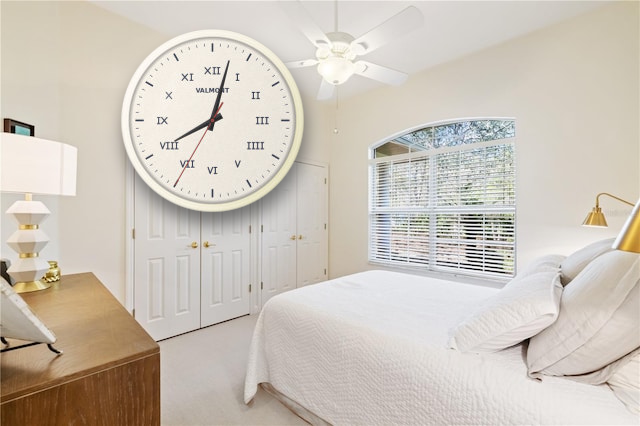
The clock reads **8:02:35**
